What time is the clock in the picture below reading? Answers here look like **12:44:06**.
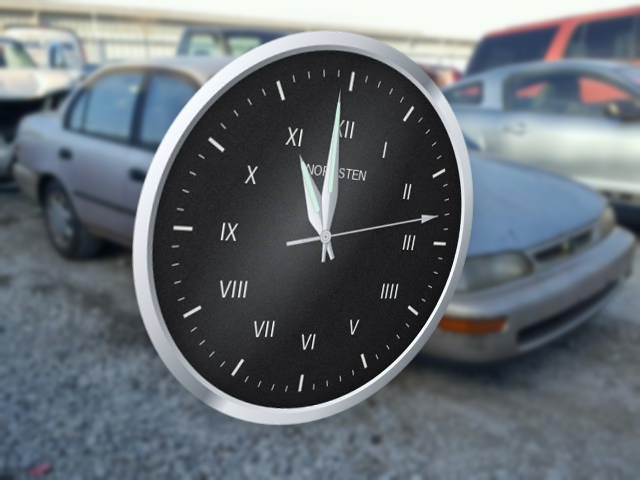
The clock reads **10:59:13**
